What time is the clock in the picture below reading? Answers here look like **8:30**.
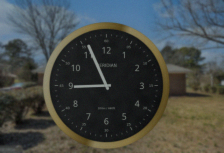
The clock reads **8:56**
